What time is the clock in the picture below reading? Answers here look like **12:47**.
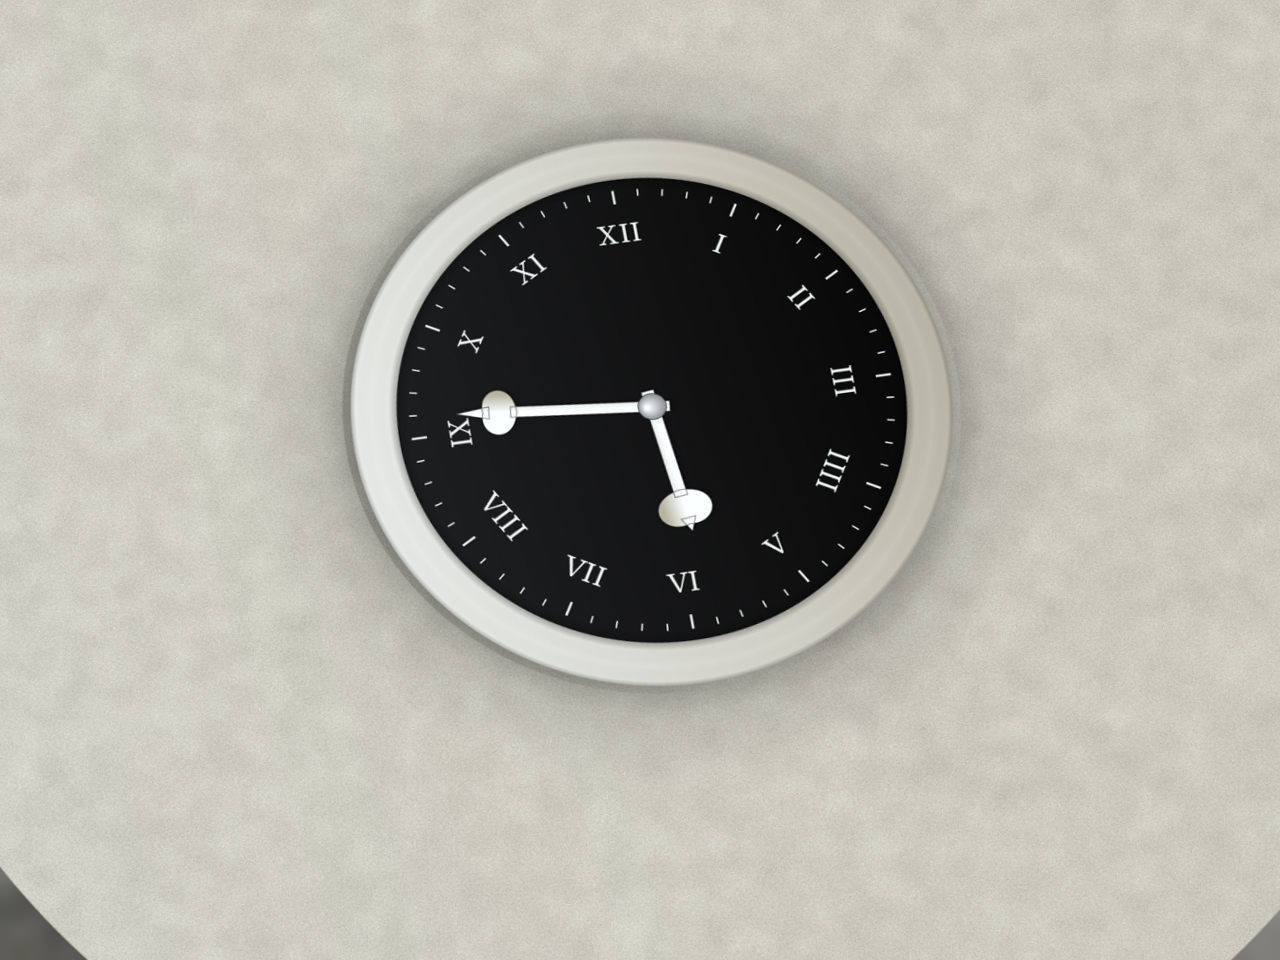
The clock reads **5:46**
